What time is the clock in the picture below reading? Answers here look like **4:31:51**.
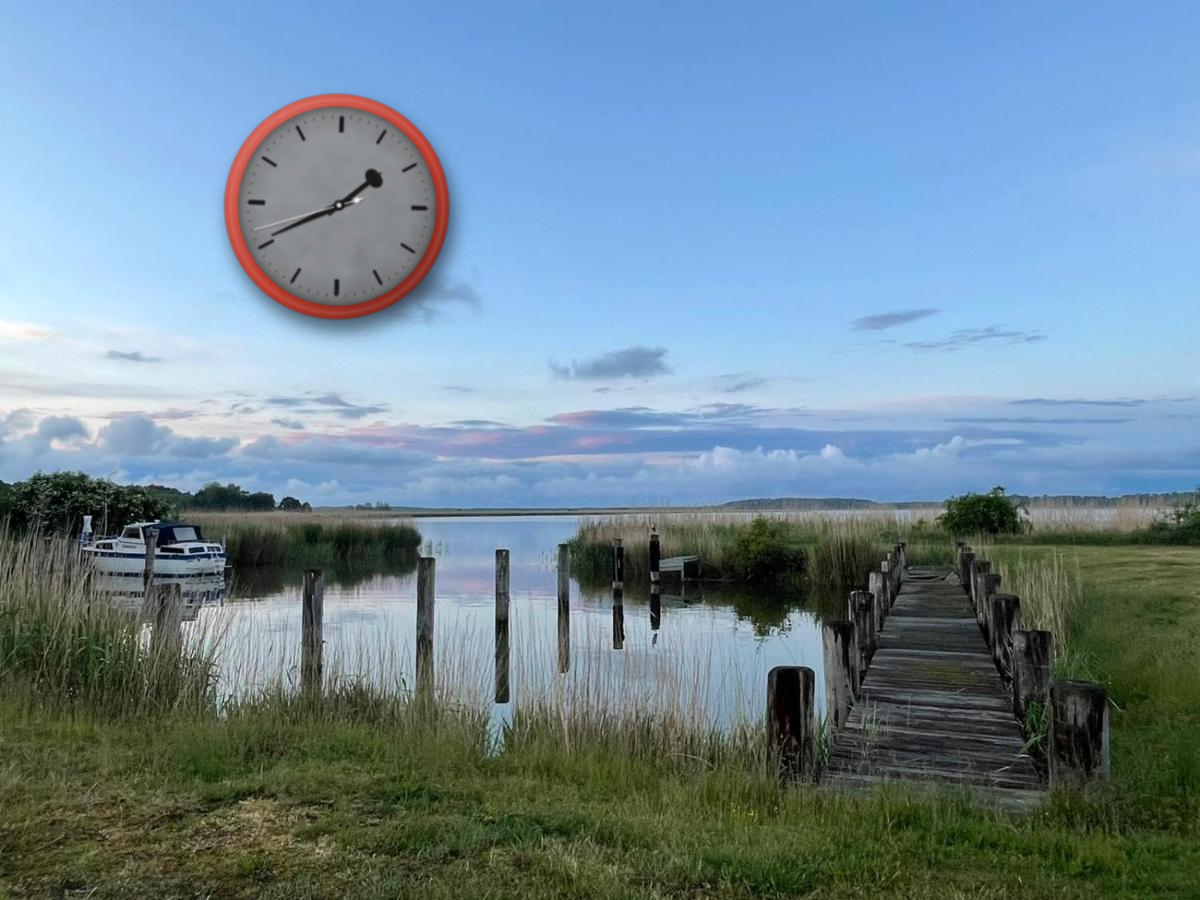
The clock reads **1:40:42**
